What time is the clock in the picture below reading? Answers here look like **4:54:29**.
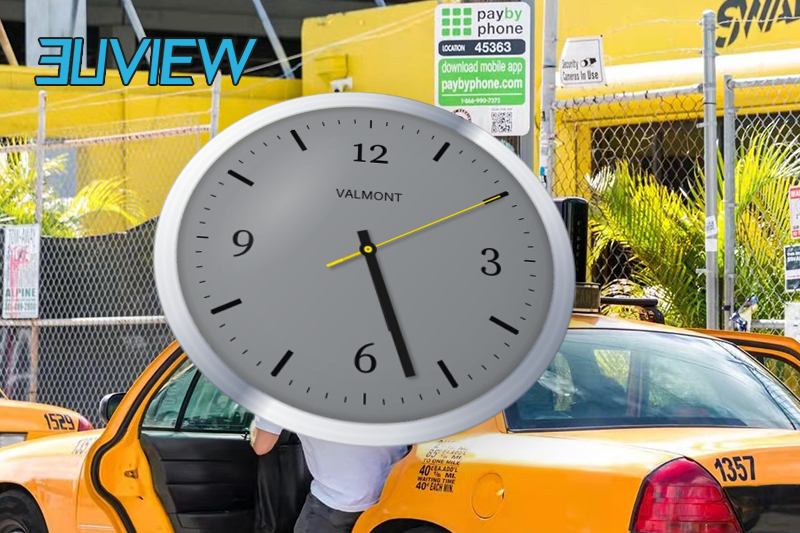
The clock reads **5:27:10**
